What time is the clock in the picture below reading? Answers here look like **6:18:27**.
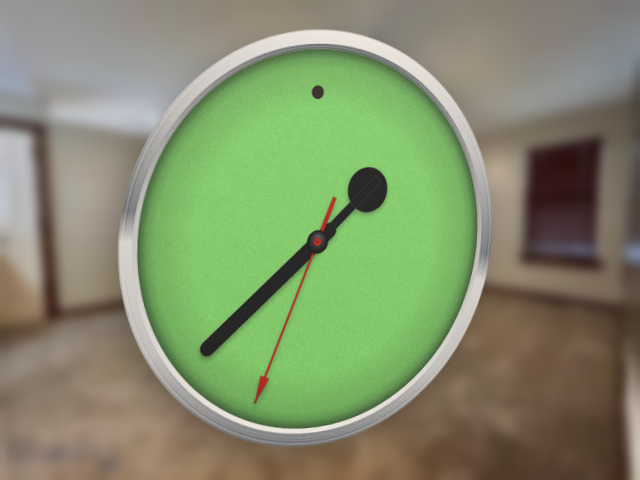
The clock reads **1:38:34**
